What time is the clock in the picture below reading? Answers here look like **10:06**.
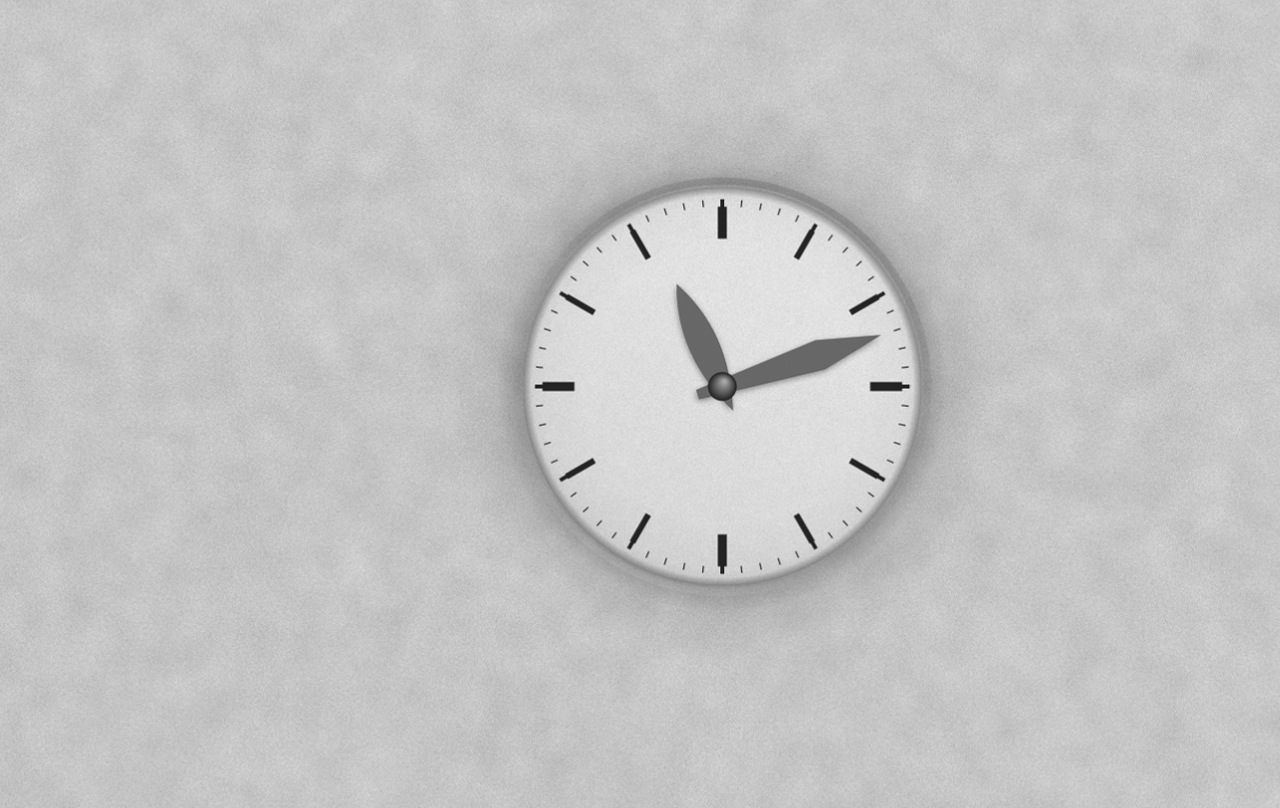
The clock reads **11:12**
